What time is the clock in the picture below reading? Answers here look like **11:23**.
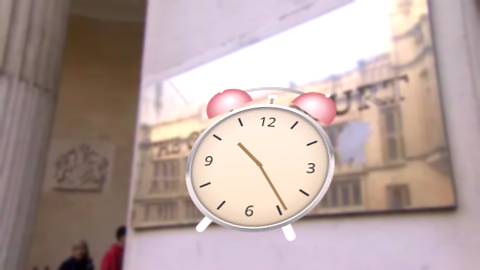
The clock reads **10:24**
